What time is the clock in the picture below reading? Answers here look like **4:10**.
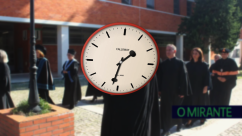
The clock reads **1:32**
